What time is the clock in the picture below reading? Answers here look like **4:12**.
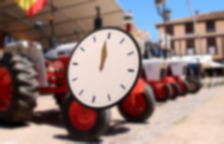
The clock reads **11:59**
